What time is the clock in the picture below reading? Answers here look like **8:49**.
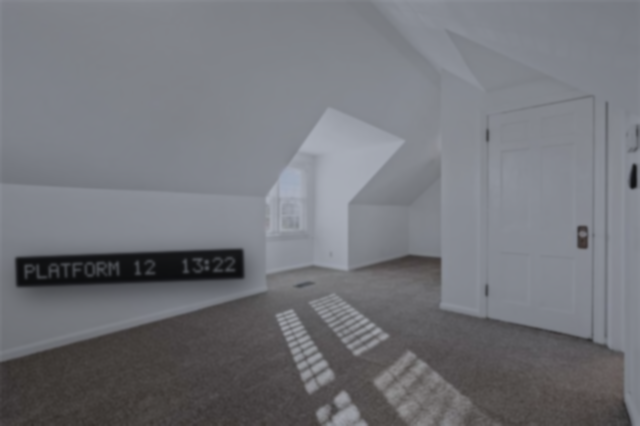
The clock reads **13:22**
